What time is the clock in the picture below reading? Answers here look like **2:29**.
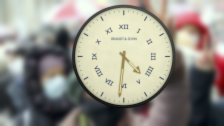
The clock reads **4:31**
